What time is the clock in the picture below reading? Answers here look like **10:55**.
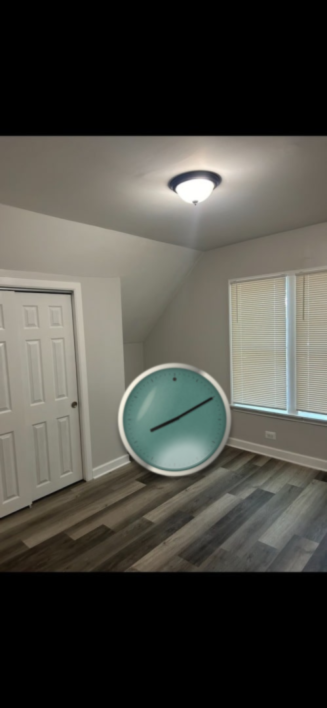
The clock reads **8:10**
